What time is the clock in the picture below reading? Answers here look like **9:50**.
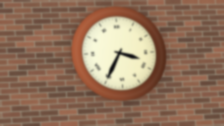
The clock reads **3:35**
